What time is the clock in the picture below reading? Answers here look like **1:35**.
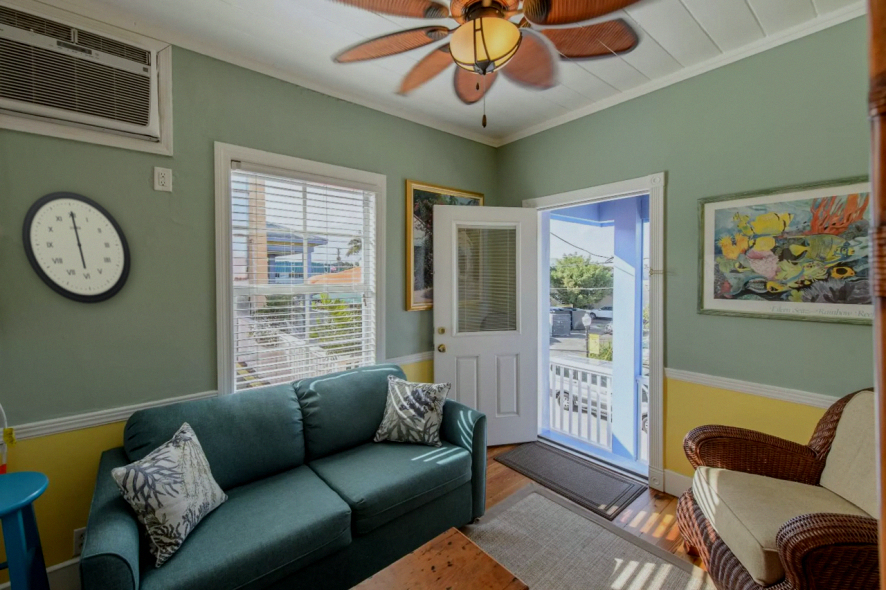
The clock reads **6:00**
